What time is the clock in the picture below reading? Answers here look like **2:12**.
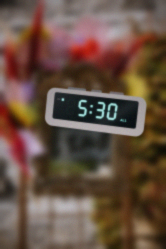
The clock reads **5:30**
